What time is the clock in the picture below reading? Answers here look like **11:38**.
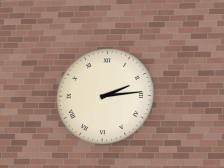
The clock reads **2:14**
